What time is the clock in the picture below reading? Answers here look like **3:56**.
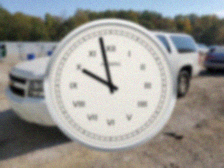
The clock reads **9:58**
